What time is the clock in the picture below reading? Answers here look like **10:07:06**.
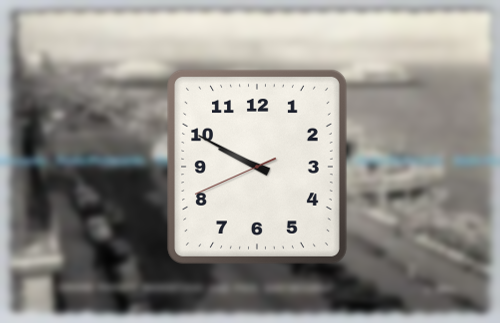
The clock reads **9:49:41**
